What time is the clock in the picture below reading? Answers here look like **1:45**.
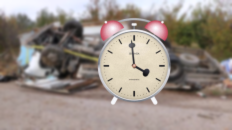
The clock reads **3:59**
